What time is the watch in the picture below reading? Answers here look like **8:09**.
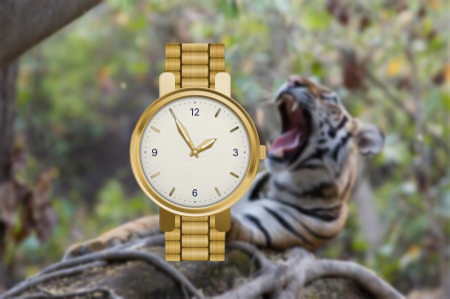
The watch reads **1:55**
